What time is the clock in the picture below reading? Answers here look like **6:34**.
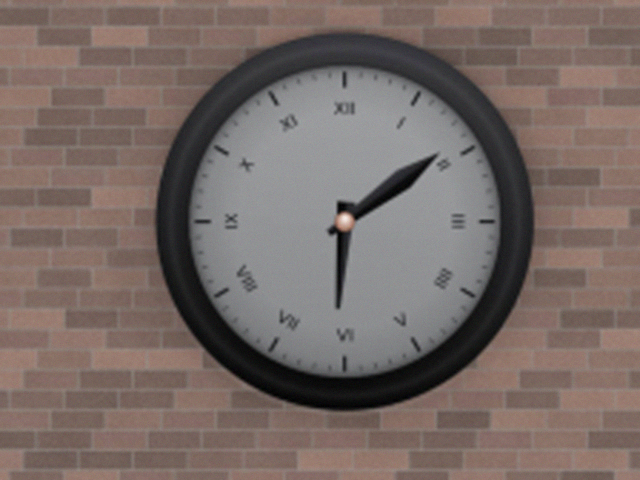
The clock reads **6:09**
